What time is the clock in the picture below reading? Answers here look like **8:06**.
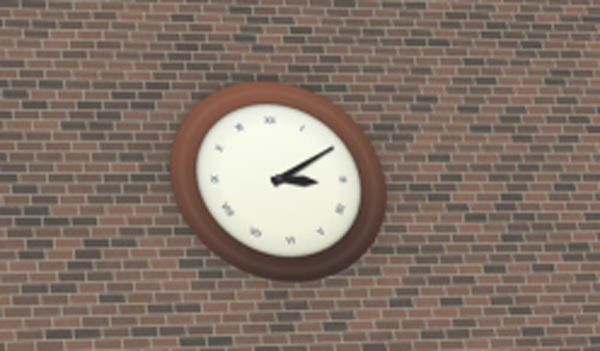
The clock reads **3:10**
